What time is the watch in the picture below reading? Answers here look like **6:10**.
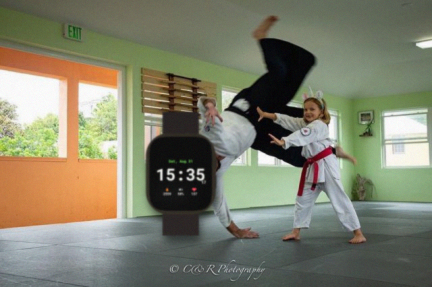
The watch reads **15:35**
